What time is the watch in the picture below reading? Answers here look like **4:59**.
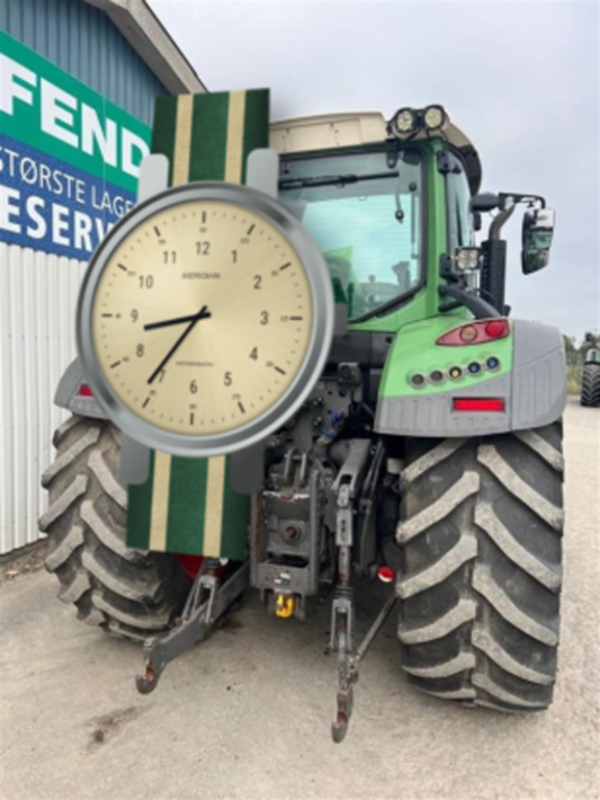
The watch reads **8:36**
